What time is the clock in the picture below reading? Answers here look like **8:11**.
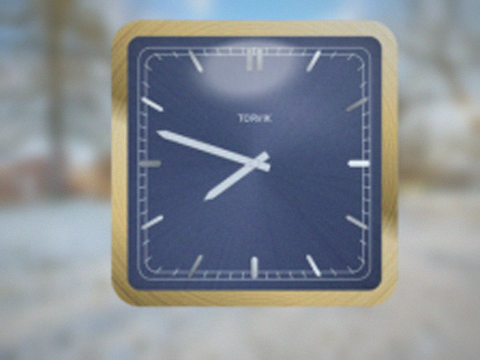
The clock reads **7:48**
